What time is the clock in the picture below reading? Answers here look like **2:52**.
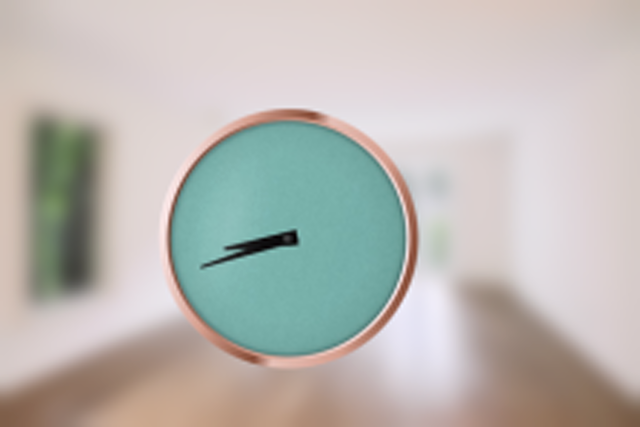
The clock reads **8:42**
